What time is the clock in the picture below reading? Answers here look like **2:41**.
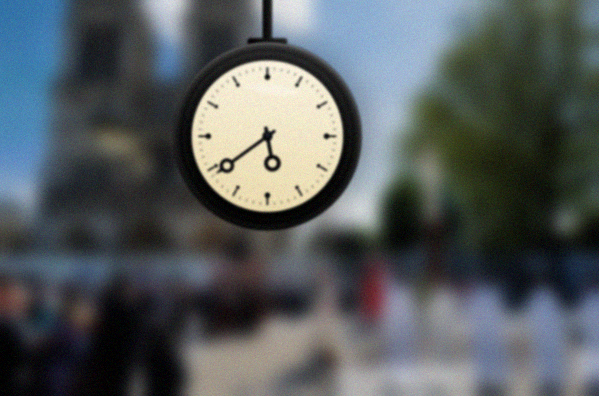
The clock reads **5:39**
